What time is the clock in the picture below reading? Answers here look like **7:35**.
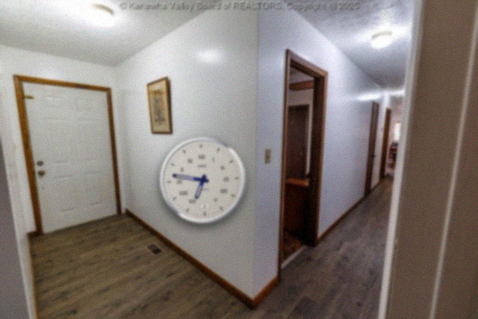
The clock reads **6:47**
